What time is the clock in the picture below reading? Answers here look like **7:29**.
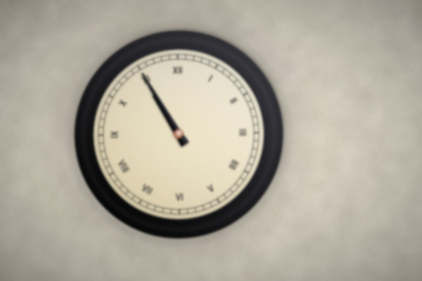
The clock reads **10:55**
